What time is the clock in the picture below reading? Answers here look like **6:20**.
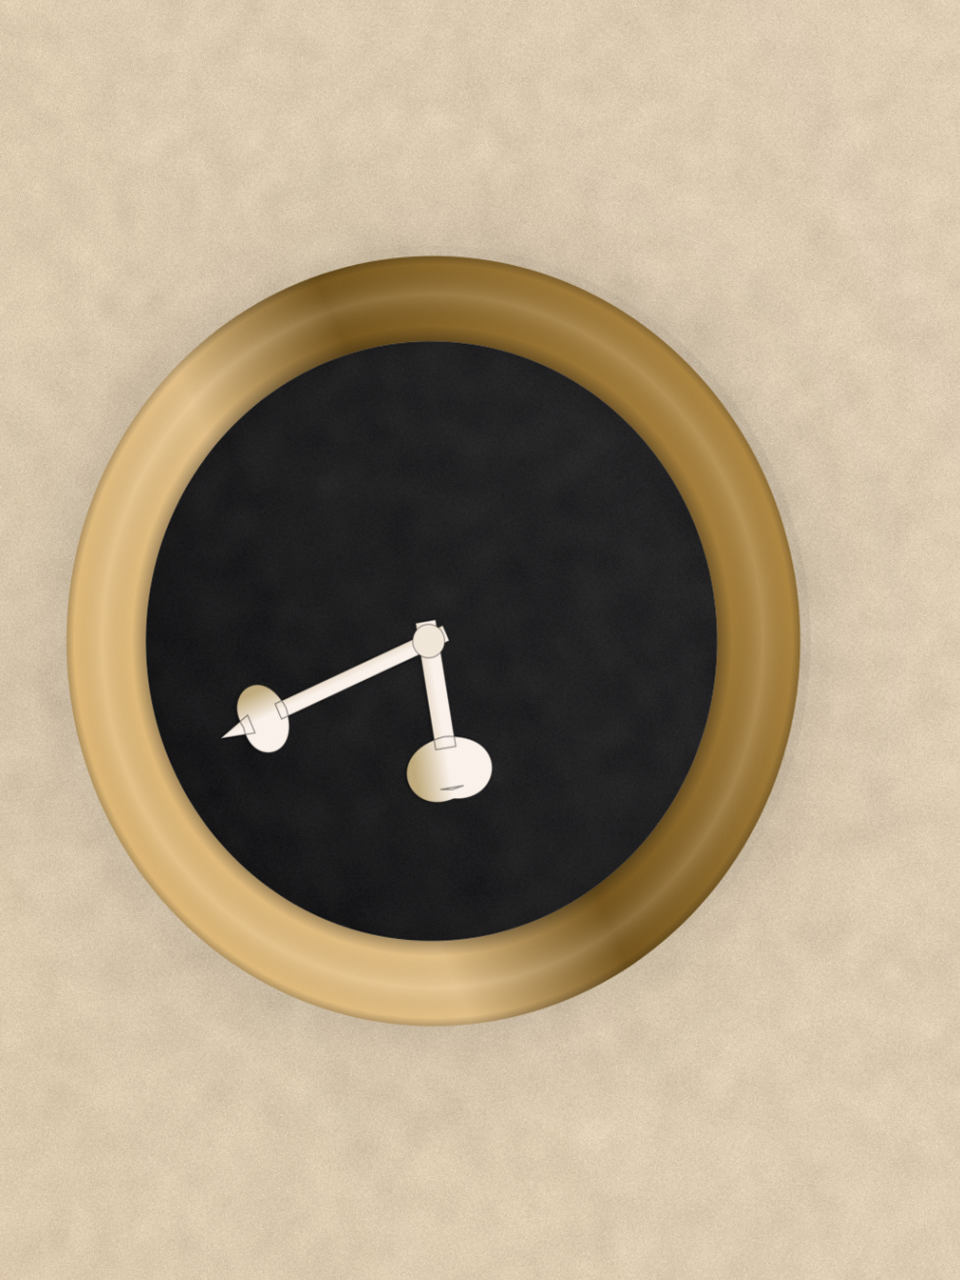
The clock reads **5:41**
